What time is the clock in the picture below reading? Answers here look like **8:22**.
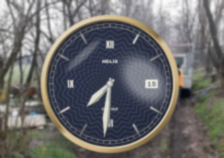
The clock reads **7:31**
